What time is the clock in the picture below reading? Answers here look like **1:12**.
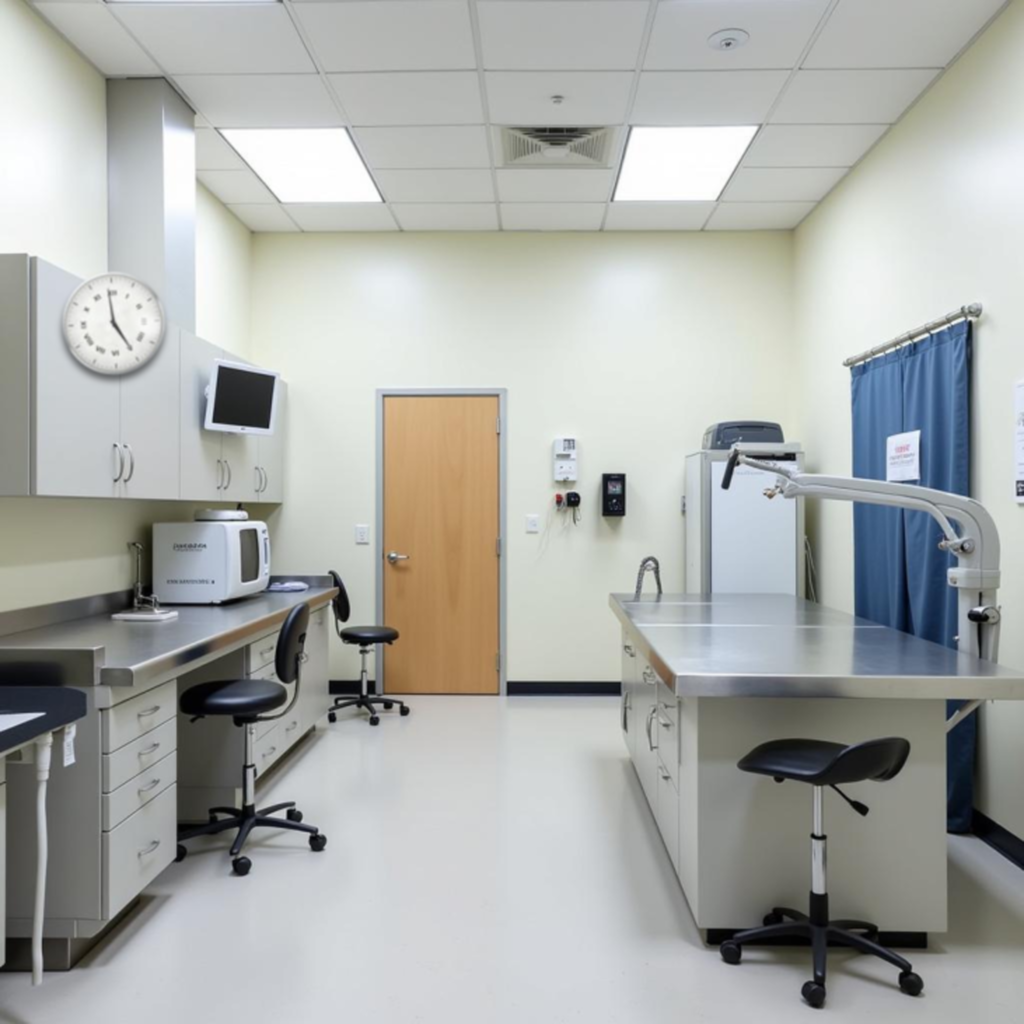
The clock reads **4:59**
